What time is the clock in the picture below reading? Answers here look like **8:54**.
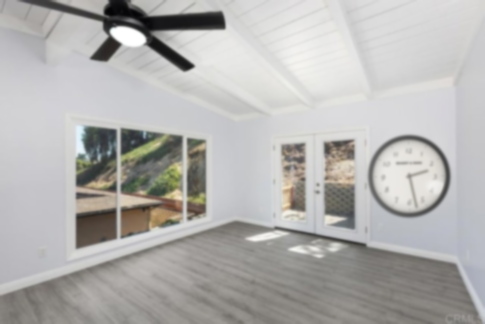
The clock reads **2:28**
